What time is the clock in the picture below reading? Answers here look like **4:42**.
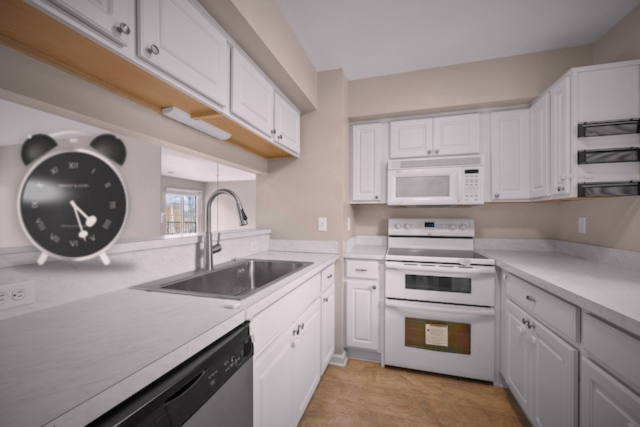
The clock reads **4:27**
